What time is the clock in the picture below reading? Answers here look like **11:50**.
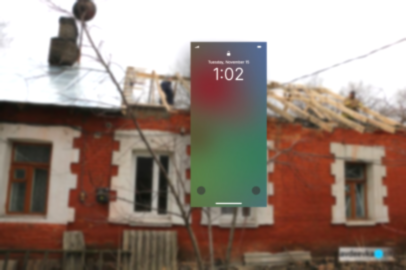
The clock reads **1:02**
